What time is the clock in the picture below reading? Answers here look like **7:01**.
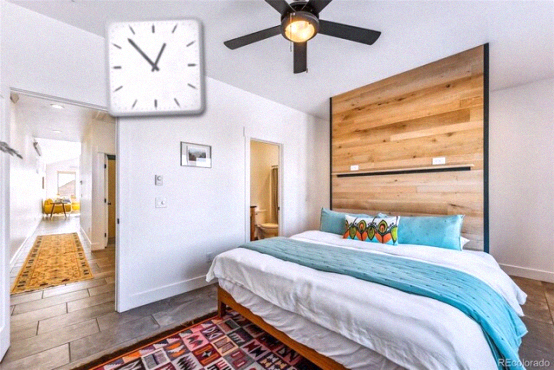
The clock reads **12:53**
